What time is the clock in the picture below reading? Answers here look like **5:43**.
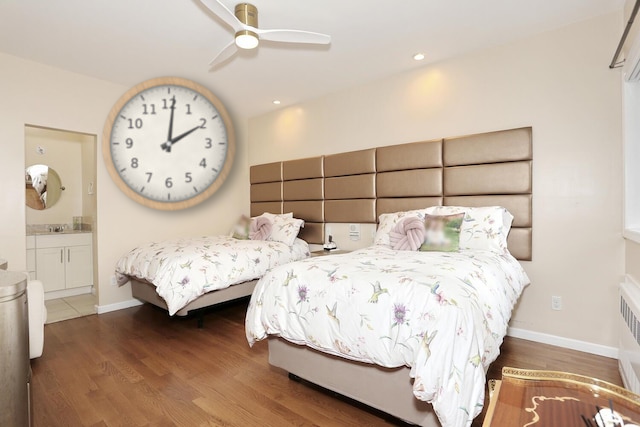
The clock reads **2:01**
